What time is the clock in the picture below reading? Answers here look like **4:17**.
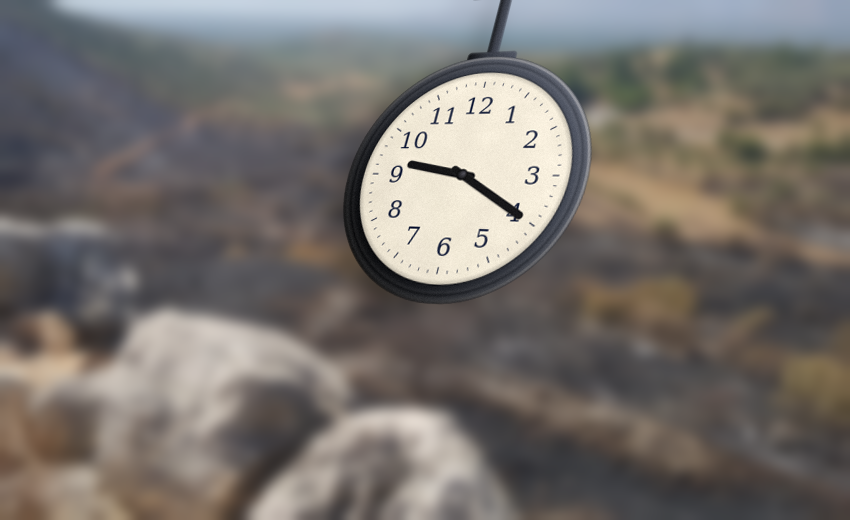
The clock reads **9:20**
